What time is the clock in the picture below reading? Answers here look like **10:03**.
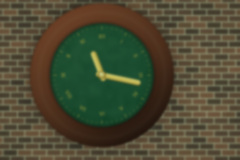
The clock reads **11:17**
